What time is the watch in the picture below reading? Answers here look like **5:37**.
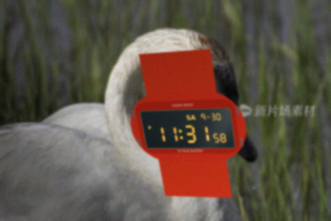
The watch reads **11:31**
